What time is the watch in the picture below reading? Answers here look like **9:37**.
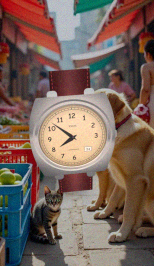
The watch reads **7:52**
